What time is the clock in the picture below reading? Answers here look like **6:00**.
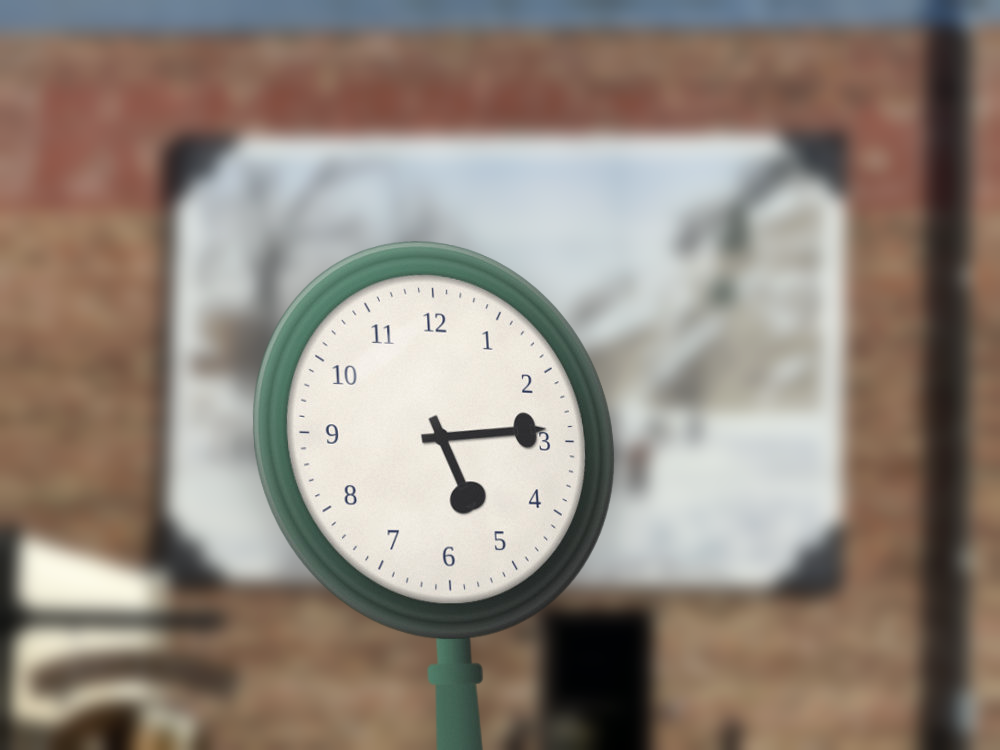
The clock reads **5:14**
